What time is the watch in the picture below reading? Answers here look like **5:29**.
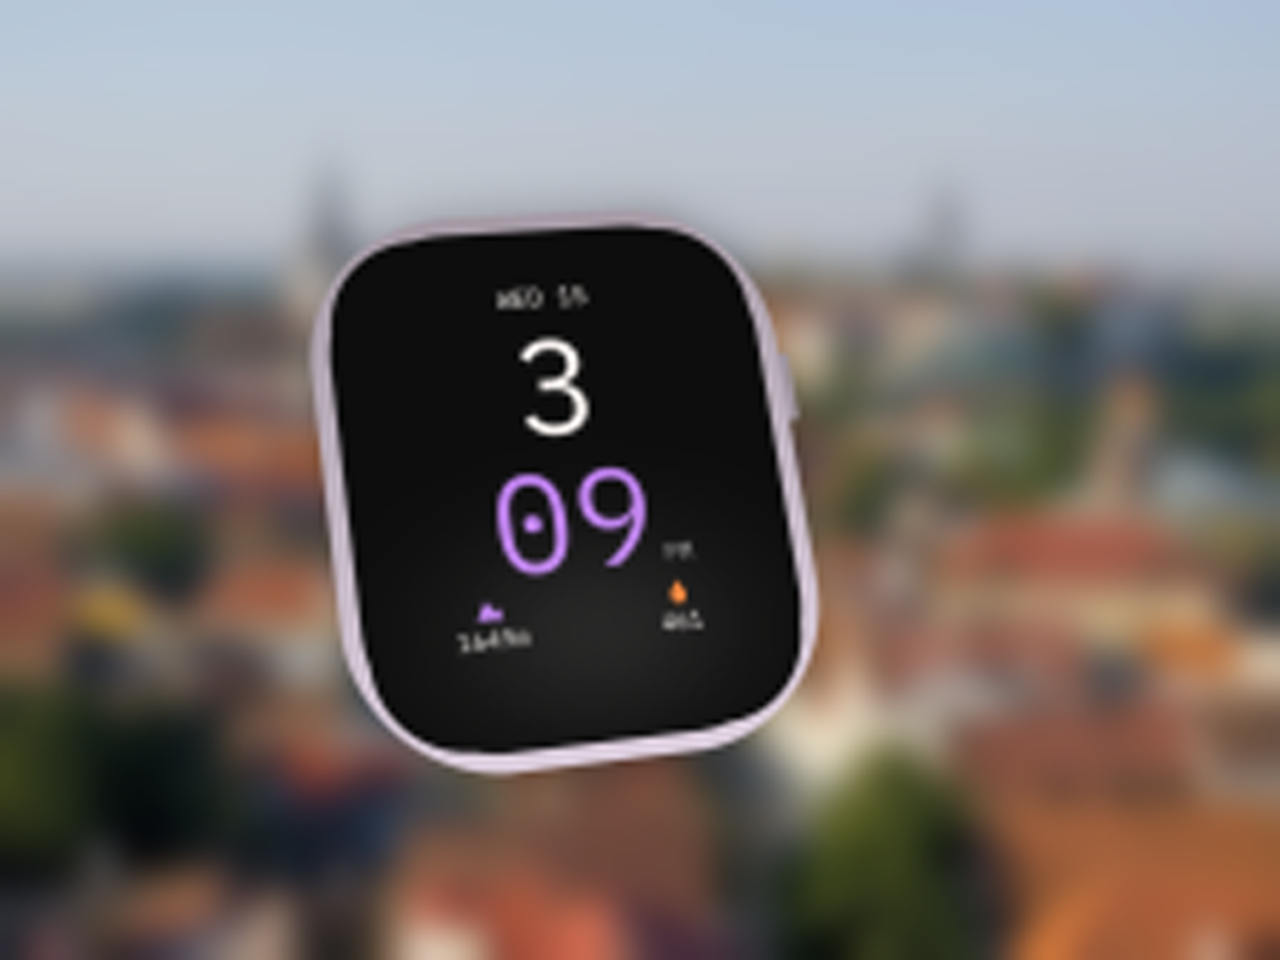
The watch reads **3:09**
